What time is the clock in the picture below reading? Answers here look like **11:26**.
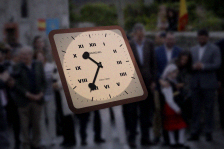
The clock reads **10:36**
